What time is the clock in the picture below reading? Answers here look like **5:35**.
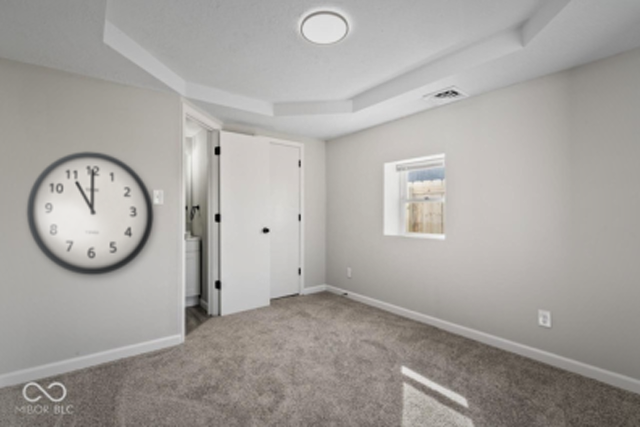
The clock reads **11:00**
